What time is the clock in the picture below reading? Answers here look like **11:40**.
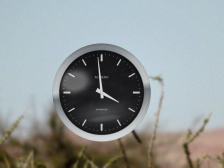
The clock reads **3:59**
